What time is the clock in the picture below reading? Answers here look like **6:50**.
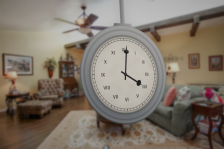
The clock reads **4:01**
